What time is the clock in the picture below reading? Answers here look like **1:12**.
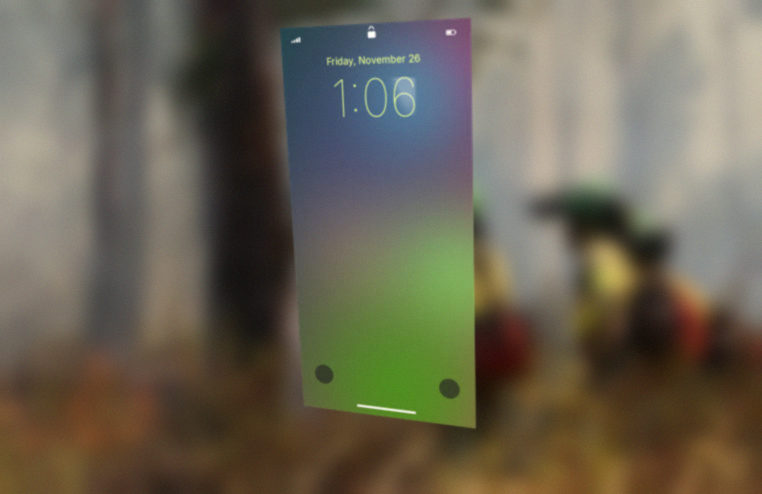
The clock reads **1:06**
